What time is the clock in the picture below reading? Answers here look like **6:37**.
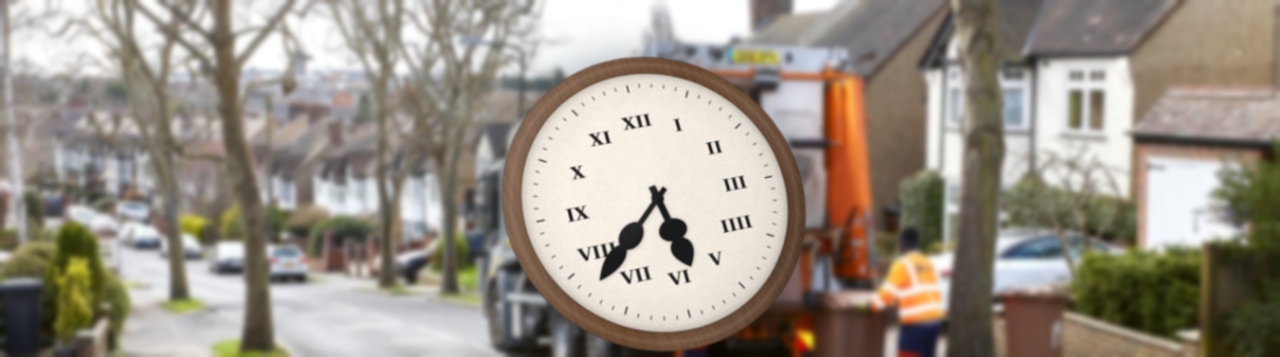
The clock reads **5:38**
